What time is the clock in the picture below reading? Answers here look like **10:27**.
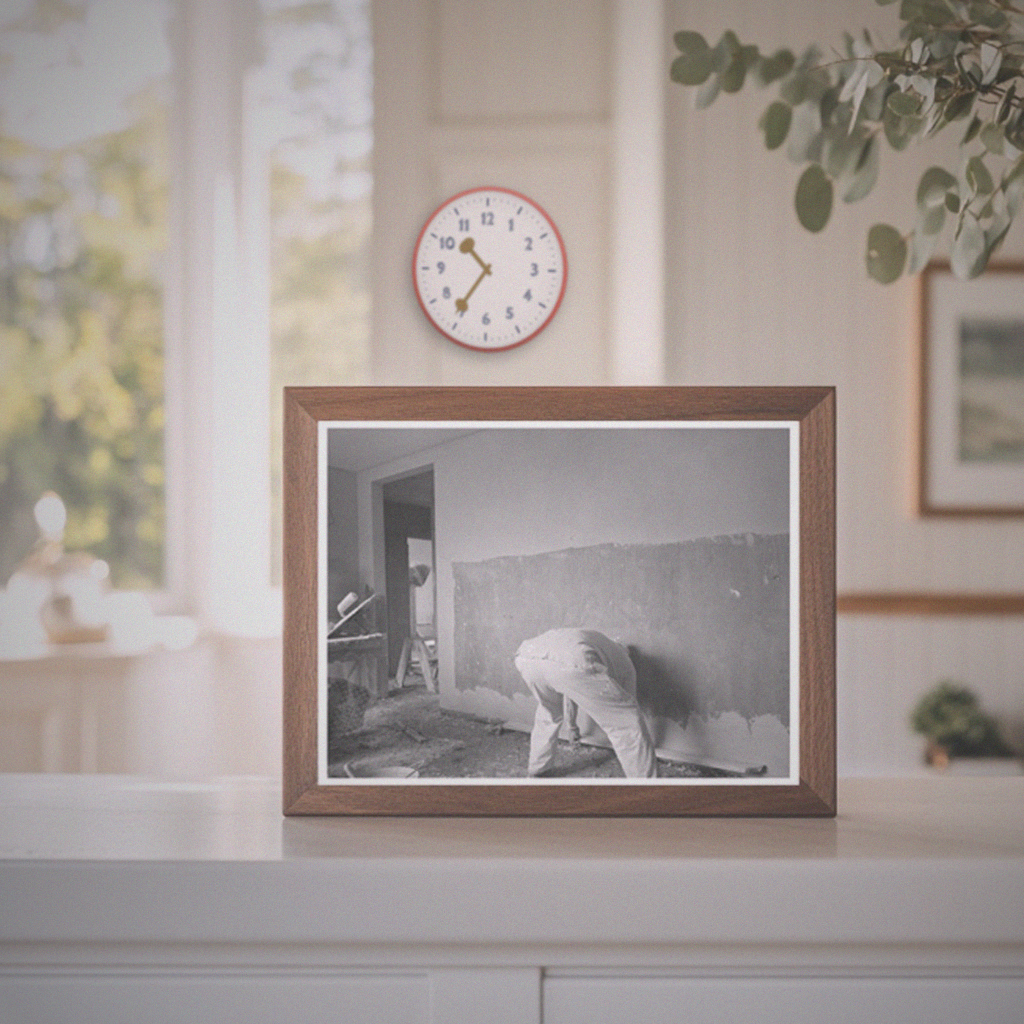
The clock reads **10:36**
